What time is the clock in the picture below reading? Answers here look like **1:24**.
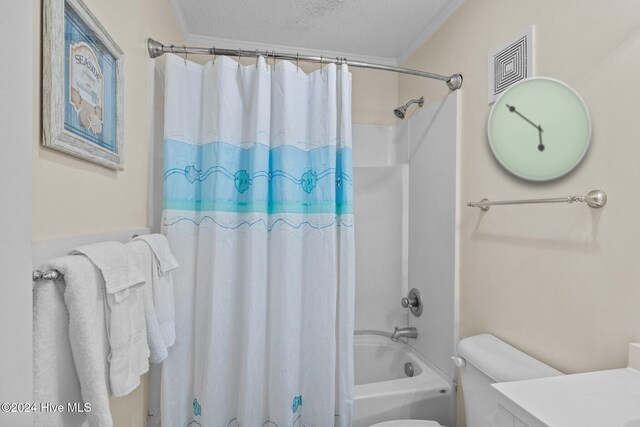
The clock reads **5:51**
